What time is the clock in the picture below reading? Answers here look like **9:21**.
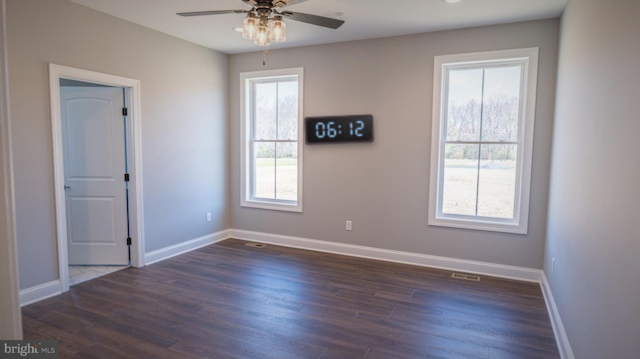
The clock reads **6:12**
